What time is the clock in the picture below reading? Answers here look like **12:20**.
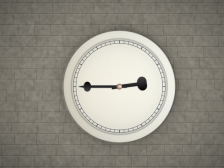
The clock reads **2:45**
